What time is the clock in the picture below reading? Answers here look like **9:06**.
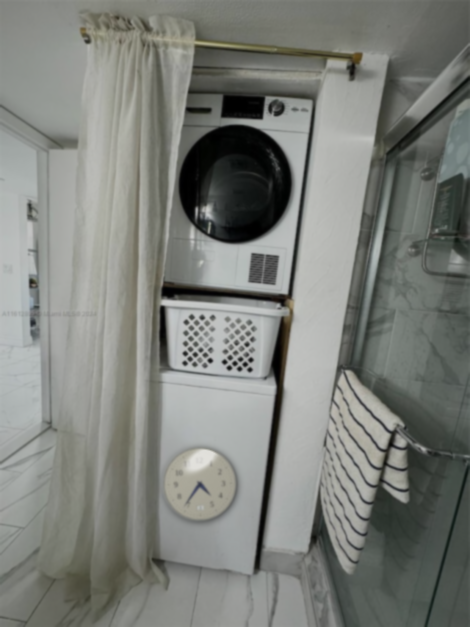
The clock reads **4:36**
